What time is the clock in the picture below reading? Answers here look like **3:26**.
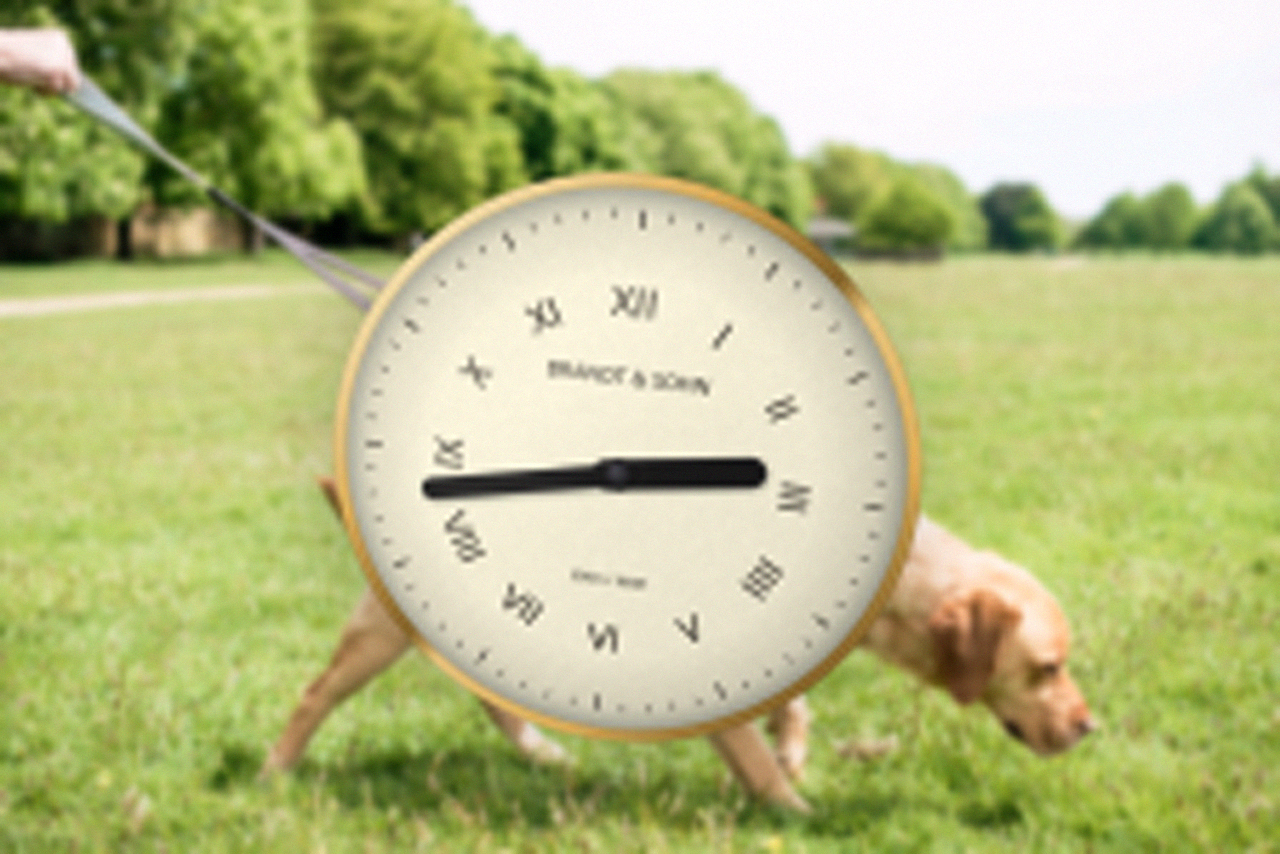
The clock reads **2:43**
